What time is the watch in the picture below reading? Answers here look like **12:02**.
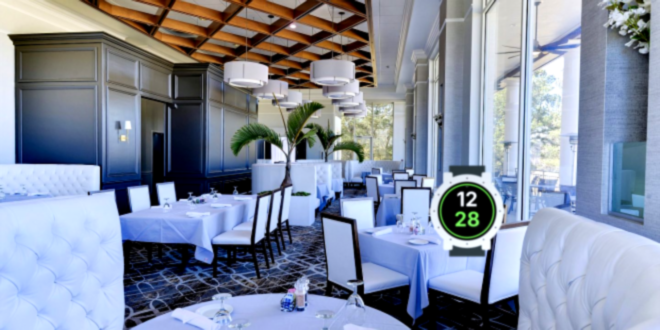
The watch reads **12:28**
